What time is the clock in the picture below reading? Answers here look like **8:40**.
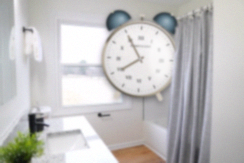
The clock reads **7:55**
